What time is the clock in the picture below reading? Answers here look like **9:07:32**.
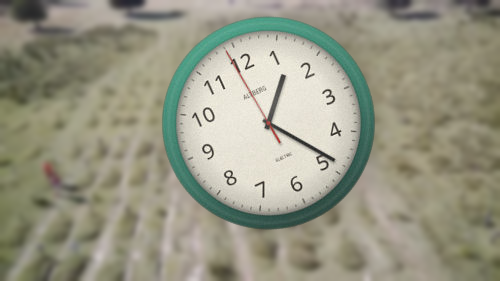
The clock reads **1:23:59**
